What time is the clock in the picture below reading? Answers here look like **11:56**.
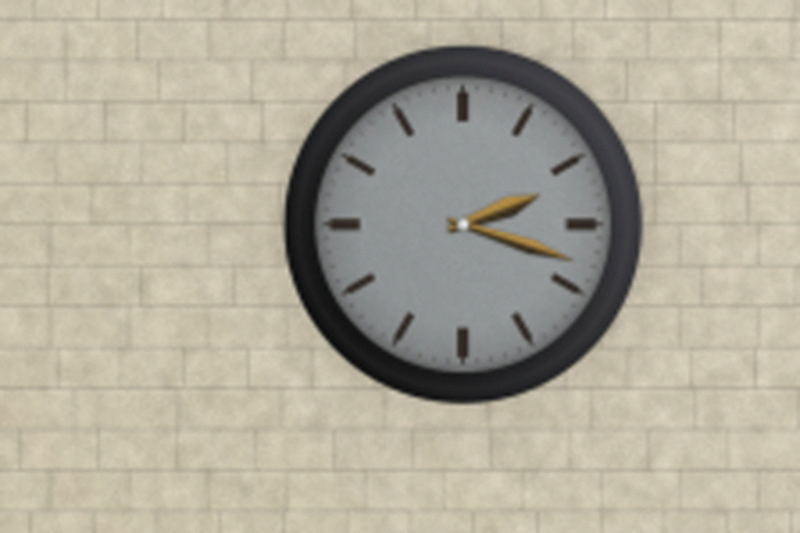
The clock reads **2:18**
